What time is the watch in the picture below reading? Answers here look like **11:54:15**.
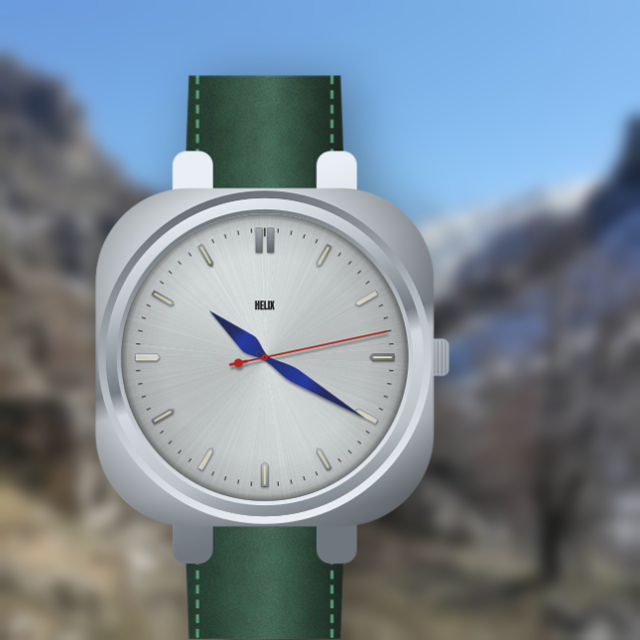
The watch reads **10:20:13**
